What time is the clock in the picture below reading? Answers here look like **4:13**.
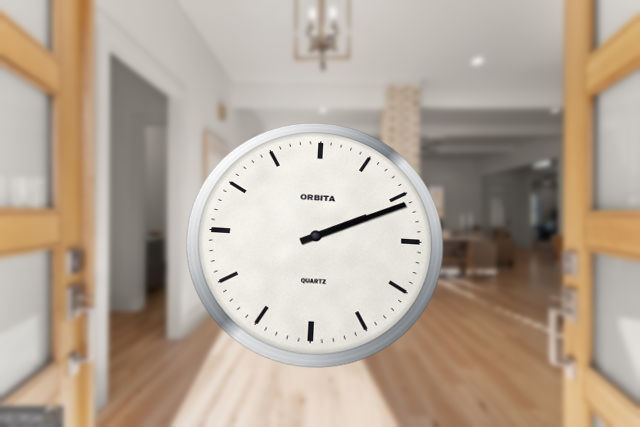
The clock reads **2:11**
